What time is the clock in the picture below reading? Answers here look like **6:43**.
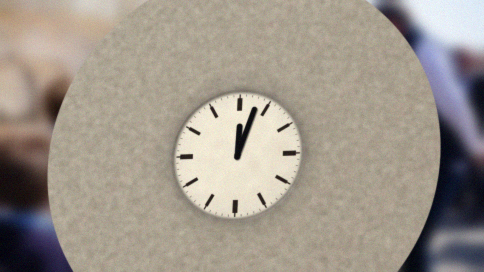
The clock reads **12:03**
